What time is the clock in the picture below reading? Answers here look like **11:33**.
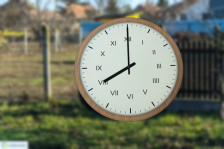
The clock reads **8:00**
